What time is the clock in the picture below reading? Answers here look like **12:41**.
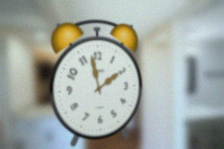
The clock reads **1:58**
